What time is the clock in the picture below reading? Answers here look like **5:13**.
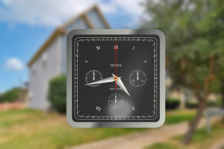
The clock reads **4:43**
